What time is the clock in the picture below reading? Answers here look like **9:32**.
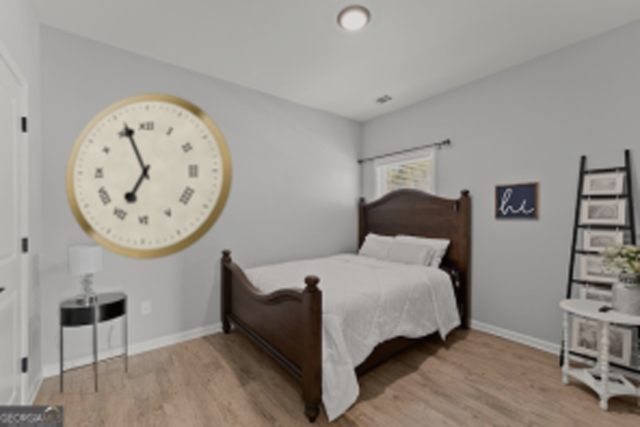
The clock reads **6:56**
